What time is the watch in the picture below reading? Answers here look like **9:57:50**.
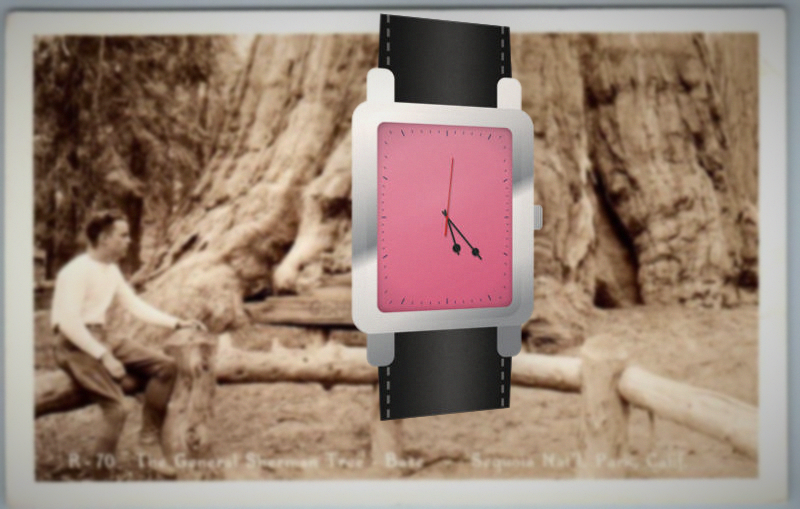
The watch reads **5:23:01**
